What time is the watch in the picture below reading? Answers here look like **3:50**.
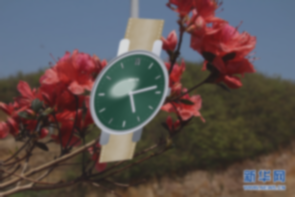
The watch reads **5:13**
